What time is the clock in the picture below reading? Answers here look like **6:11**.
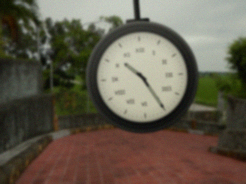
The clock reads **10:25**
